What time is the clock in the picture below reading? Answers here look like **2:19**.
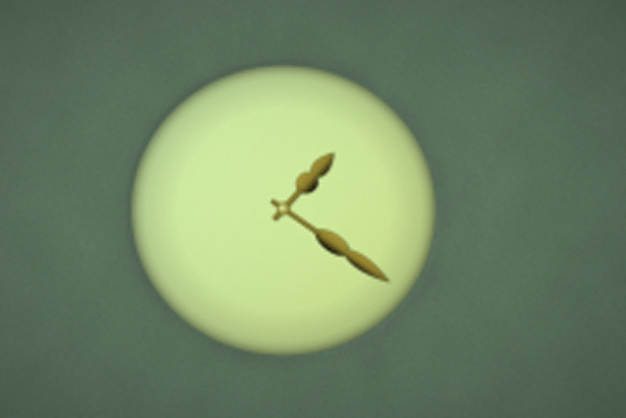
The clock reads **1:21**
